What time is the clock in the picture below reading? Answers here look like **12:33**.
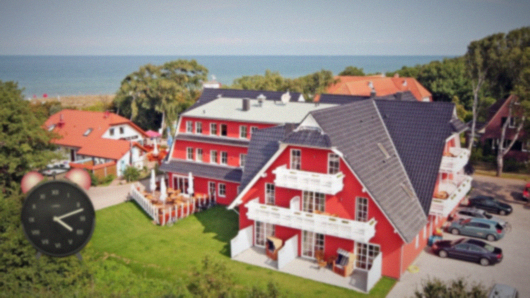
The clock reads **4:12**
